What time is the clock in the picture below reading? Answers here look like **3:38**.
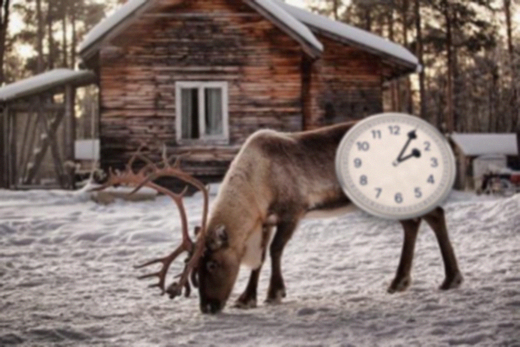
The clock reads **2:05**
